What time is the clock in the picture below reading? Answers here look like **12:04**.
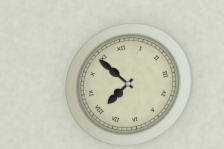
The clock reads **7:54**
